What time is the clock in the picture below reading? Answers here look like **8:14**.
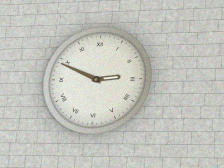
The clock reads **2:49**
